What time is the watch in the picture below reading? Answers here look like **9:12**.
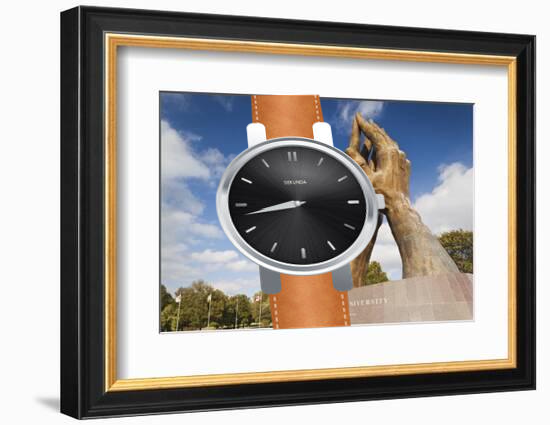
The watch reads **8:43**
